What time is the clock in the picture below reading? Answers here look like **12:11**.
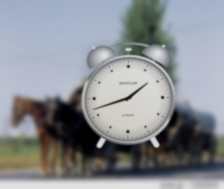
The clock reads **1:42**
